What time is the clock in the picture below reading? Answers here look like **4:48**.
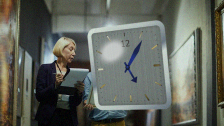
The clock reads **5:06**
